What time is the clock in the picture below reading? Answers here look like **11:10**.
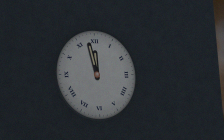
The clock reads **11:58**
